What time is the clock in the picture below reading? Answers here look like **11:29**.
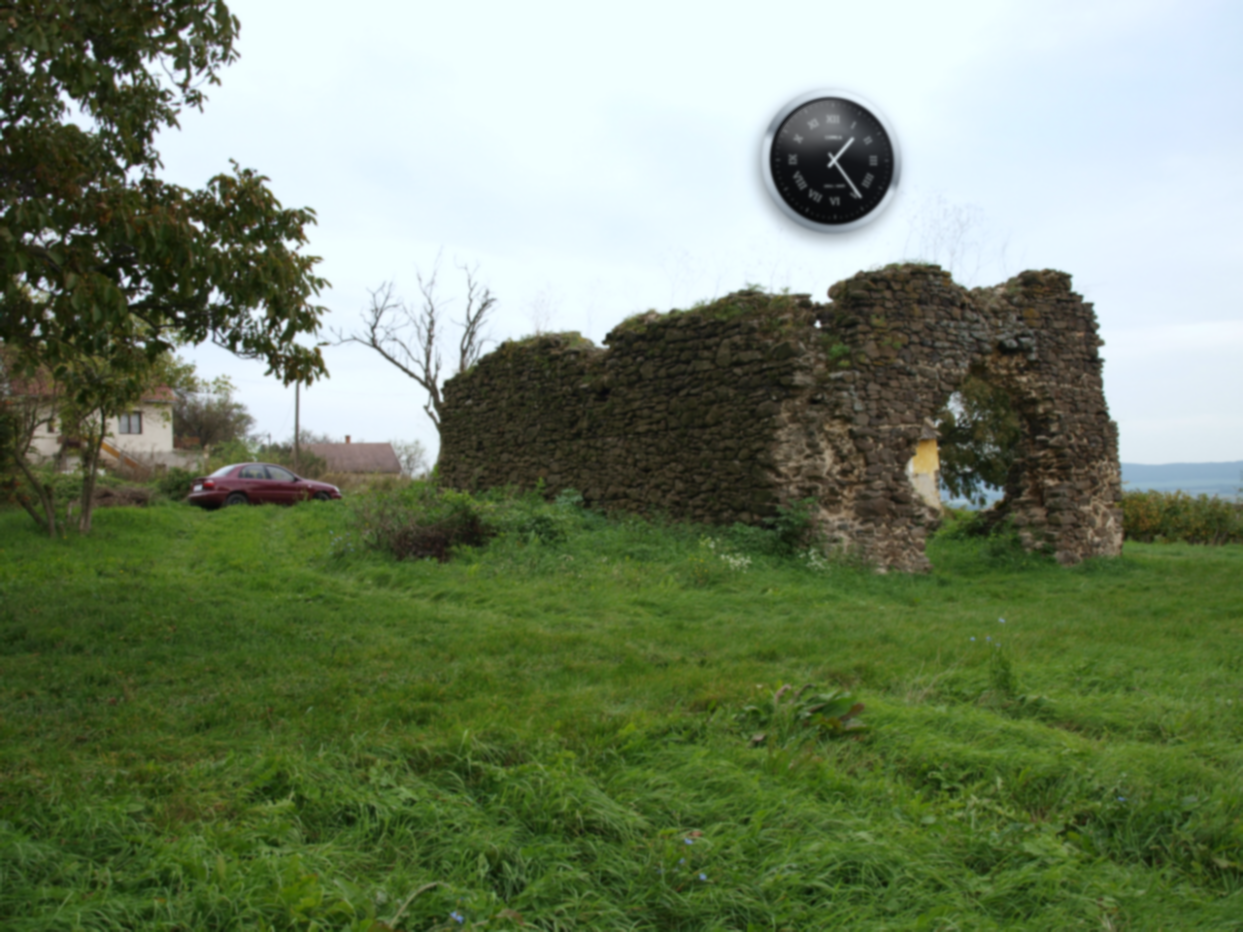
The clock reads **1:24**
